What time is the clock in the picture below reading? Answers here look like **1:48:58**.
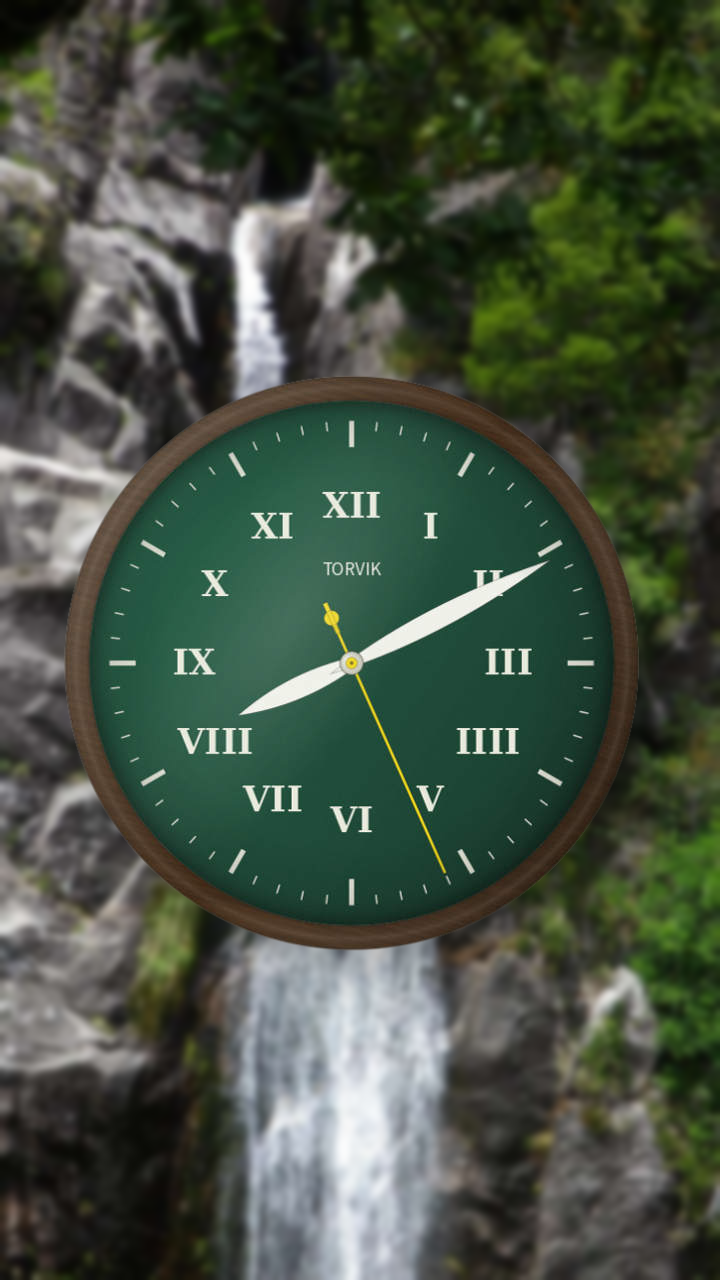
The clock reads **8:10:26**
